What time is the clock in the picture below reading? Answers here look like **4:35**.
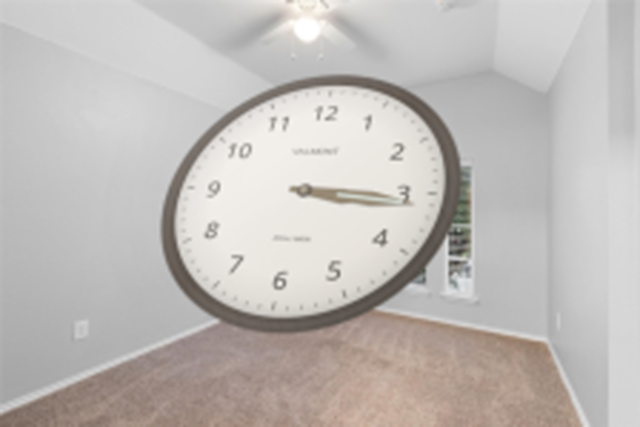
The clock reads **3:16**
